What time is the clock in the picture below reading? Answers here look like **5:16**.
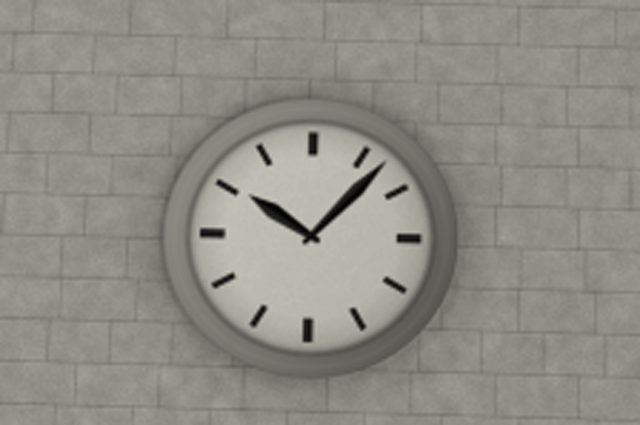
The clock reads **10:07**
